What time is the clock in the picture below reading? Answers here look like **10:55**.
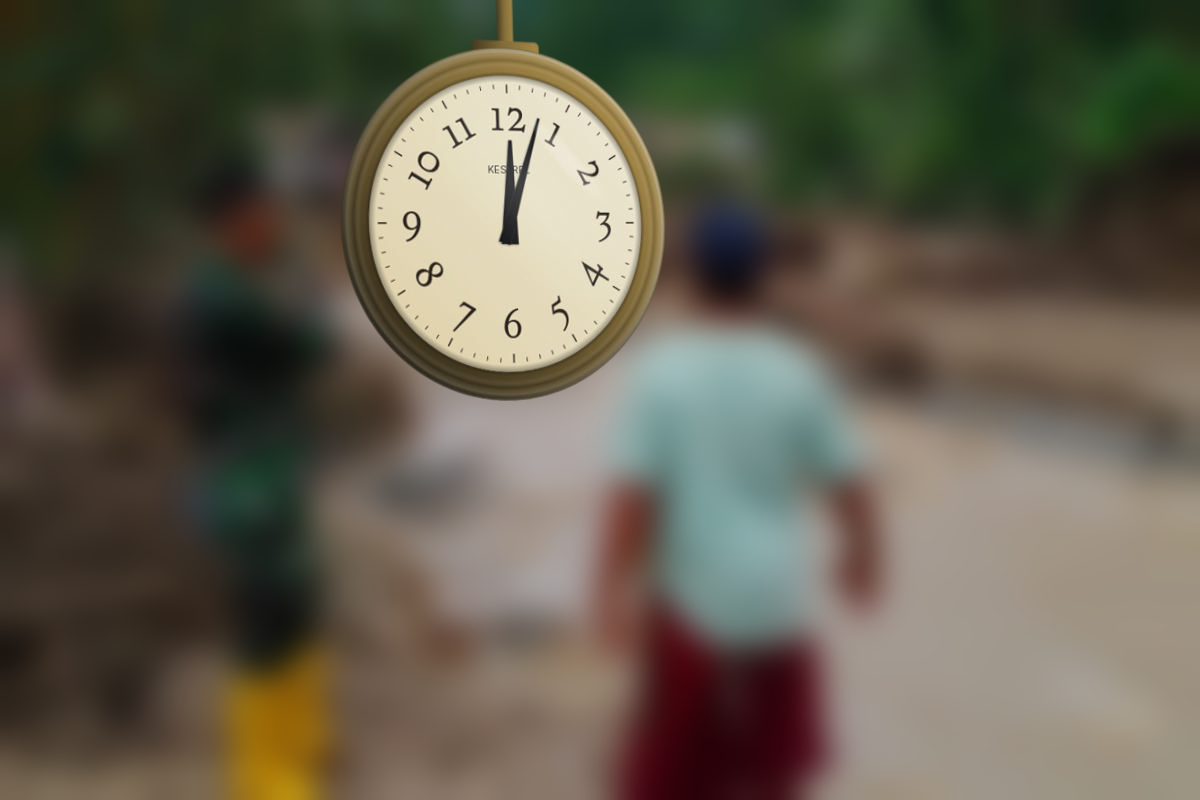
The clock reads **12:03**
